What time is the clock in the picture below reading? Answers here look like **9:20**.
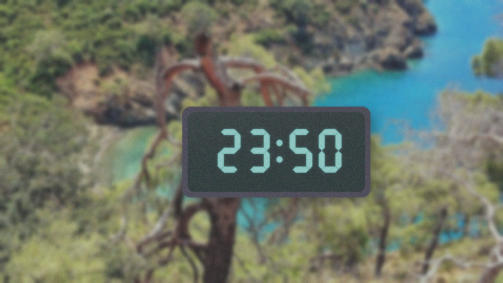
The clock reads **23:50**
